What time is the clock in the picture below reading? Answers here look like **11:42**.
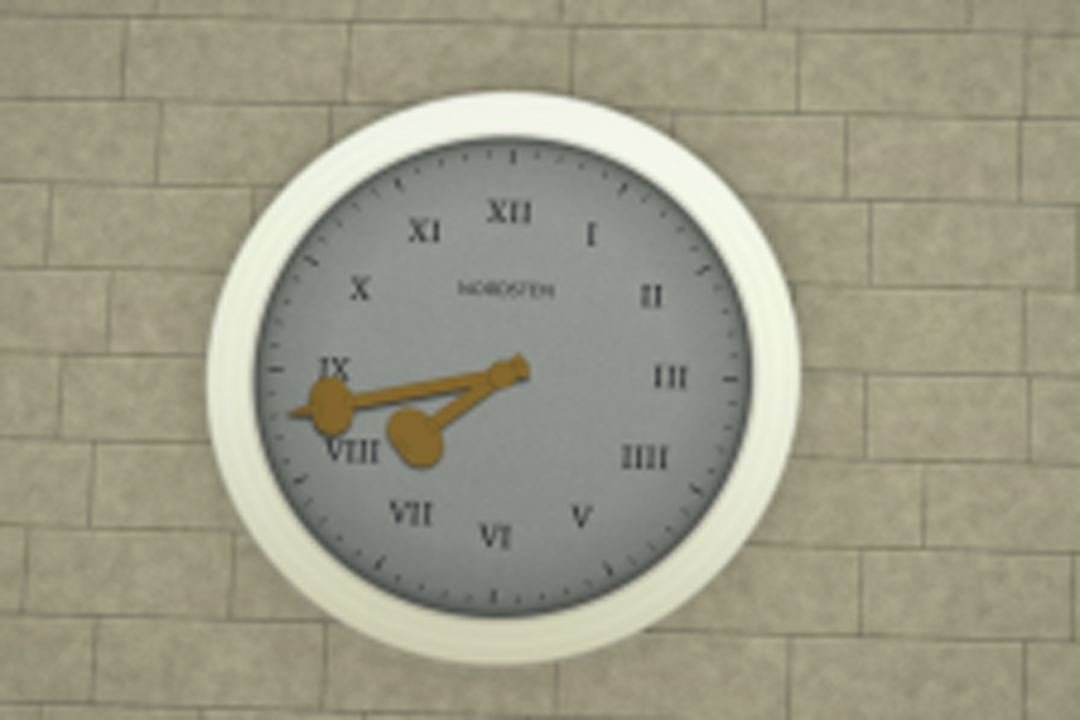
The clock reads **7:43**
